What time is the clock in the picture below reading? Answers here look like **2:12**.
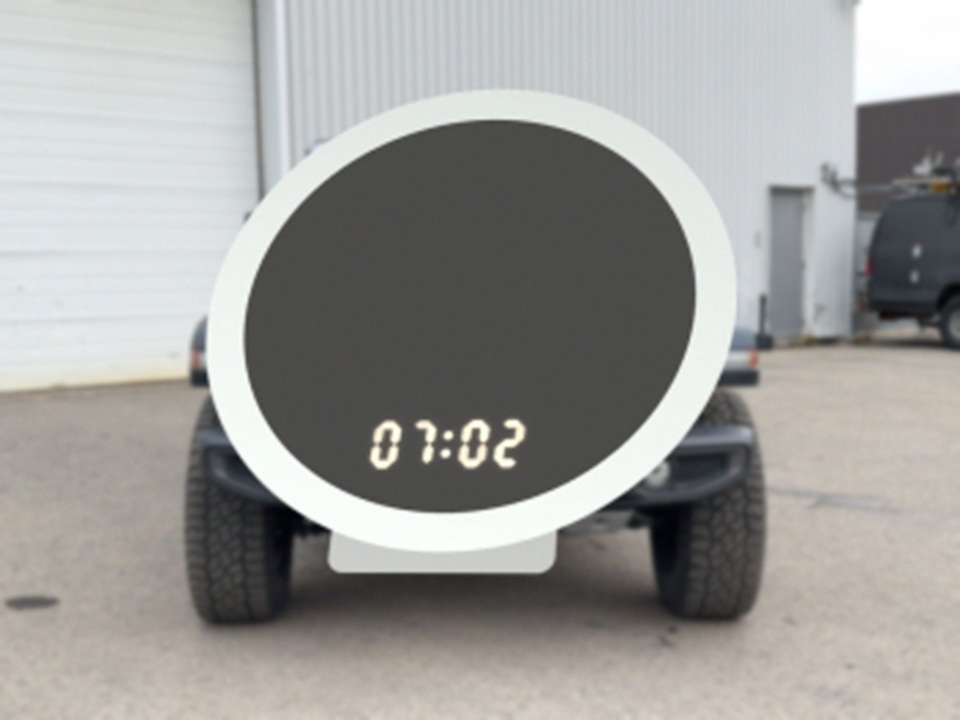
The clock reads **7:02**
